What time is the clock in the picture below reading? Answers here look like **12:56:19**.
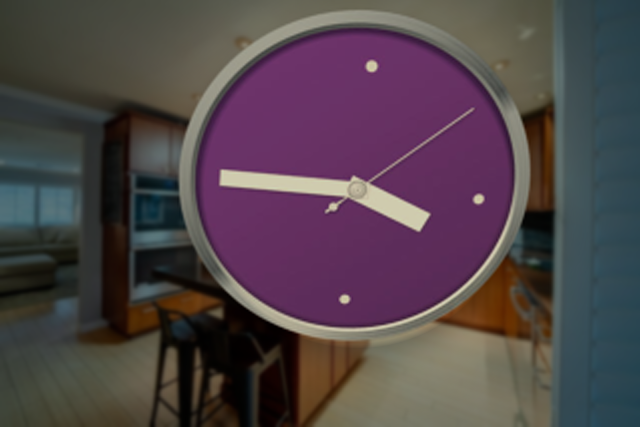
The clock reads **3:45:08**
